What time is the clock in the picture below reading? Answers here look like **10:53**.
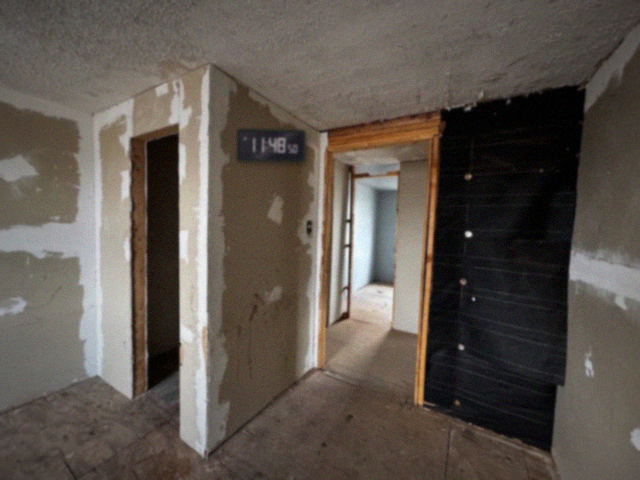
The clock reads **11:48**
